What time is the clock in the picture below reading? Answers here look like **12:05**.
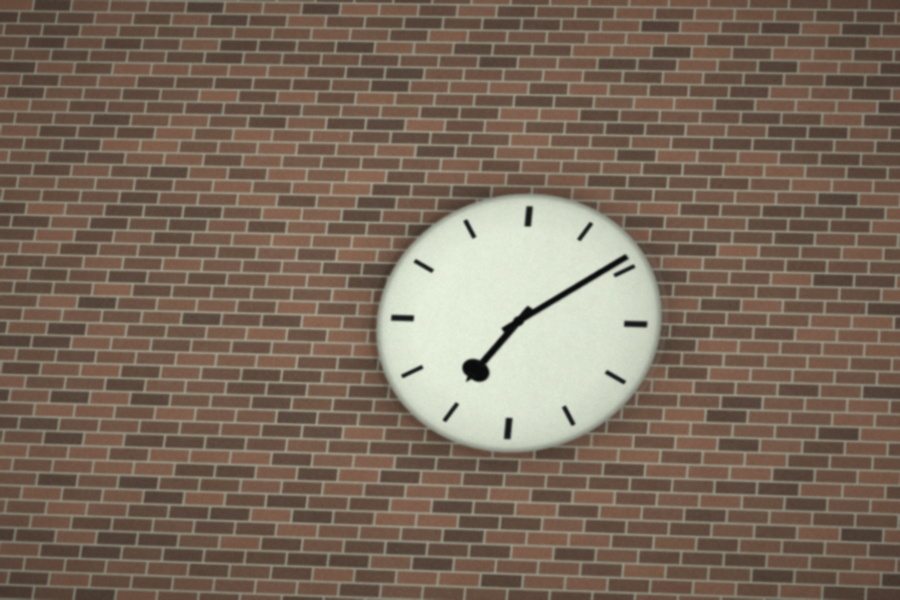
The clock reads **7:09**
